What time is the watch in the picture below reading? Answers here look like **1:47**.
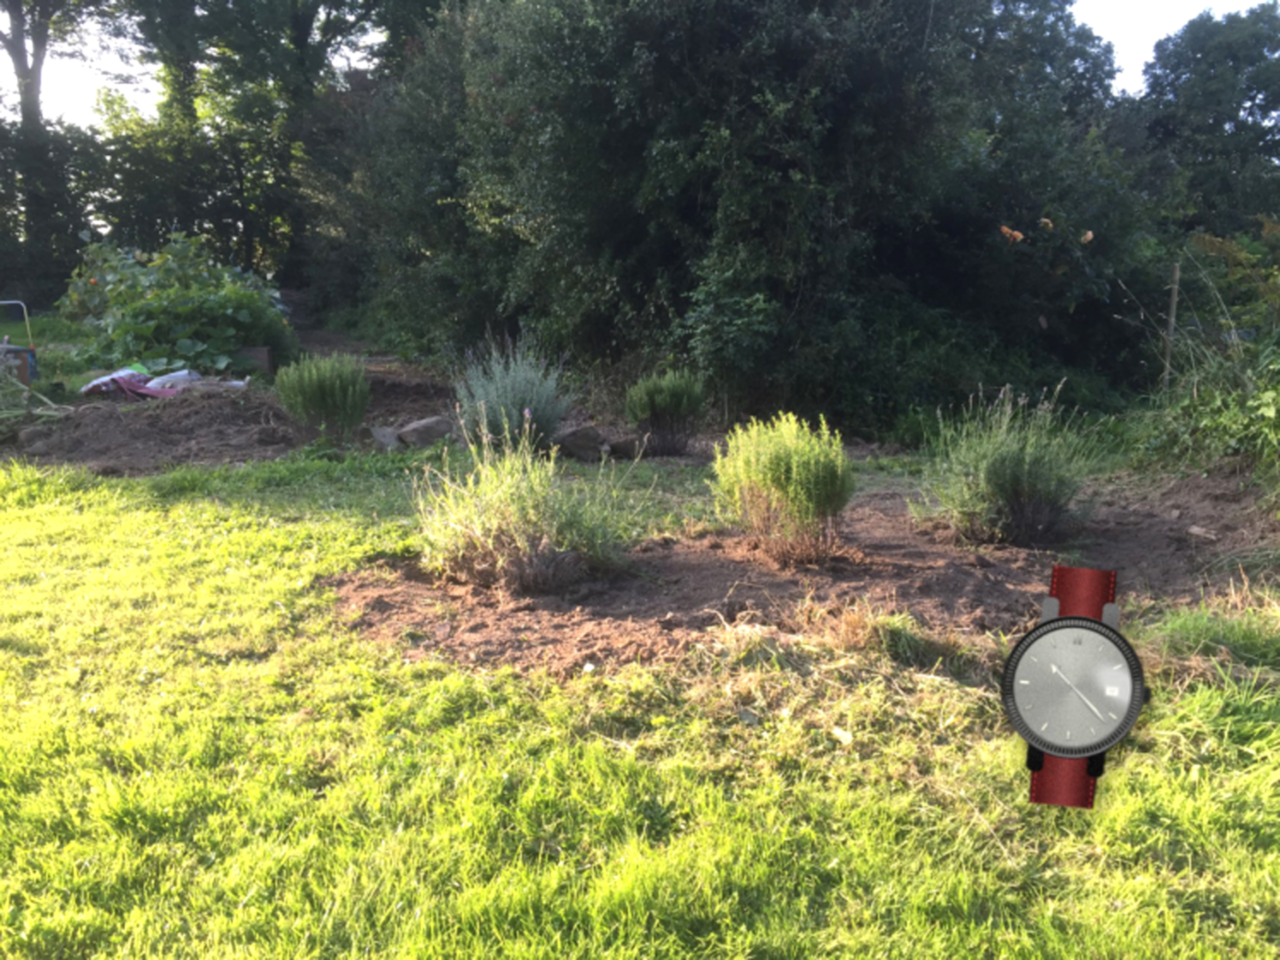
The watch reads **10:22**
